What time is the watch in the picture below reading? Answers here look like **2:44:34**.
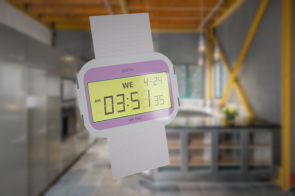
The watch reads **3:51:35**
